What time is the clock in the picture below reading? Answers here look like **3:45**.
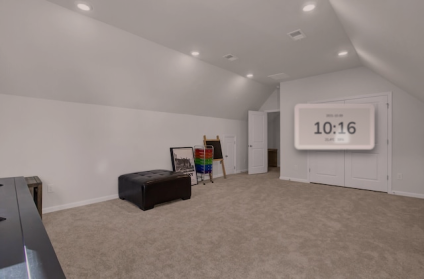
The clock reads **10:16**
